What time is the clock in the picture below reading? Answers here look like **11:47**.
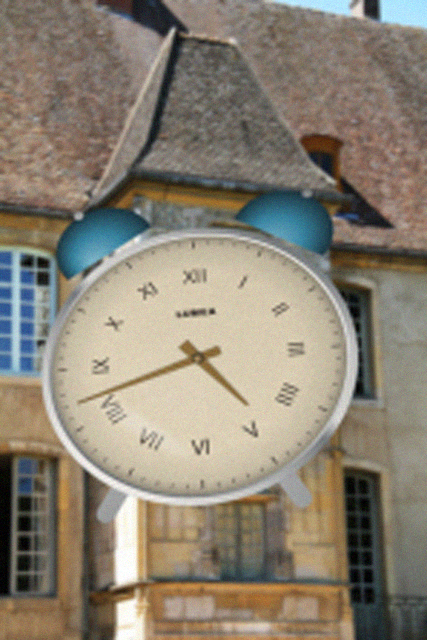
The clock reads **4:42**
